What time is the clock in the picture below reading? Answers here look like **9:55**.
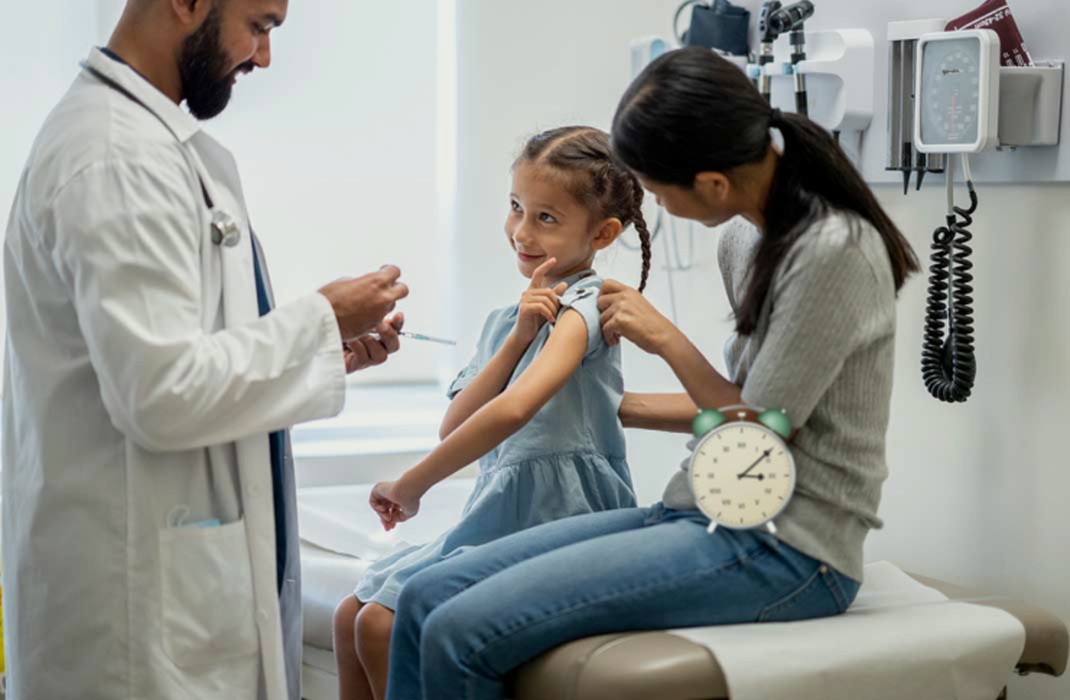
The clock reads **3:08**
